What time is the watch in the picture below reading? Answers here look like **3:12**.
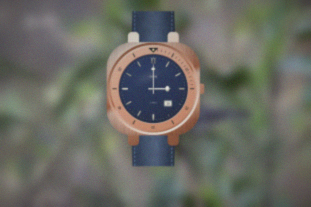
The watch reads **3:00**
